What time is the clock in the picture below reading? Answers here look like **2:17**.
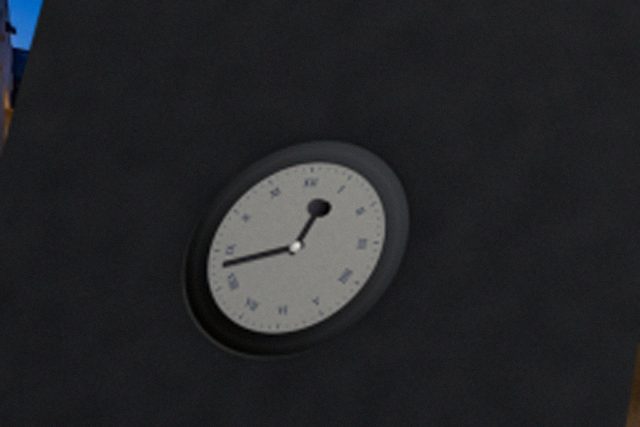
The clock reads **12:43**
